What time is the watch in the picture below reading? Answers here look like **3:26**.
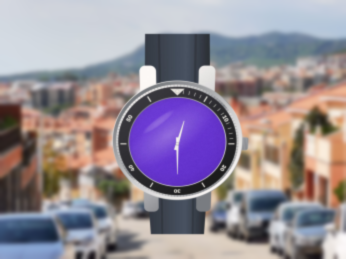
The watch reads **12:30**
